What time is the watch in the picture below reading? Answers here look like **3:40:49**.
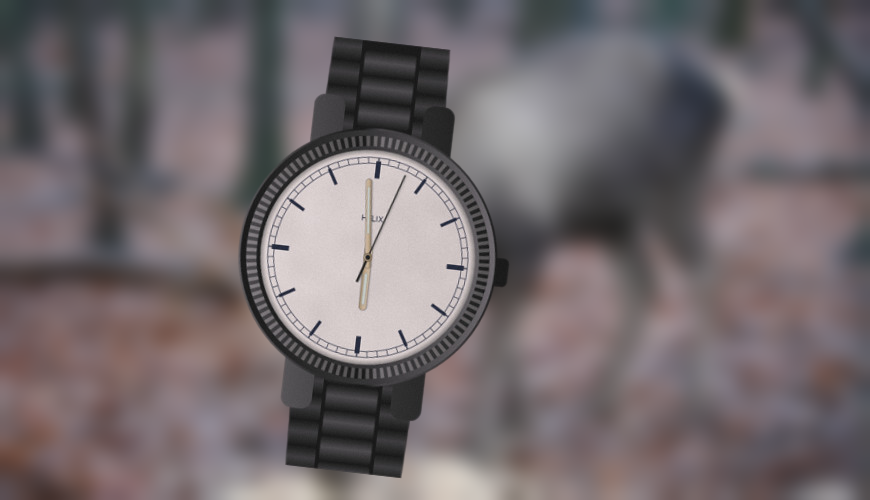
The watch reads **5:59:03**
